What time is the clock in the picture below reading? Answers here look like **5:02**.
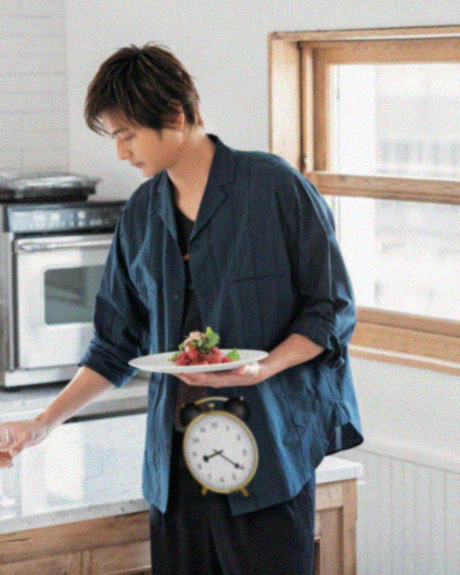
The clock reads **8:21**
